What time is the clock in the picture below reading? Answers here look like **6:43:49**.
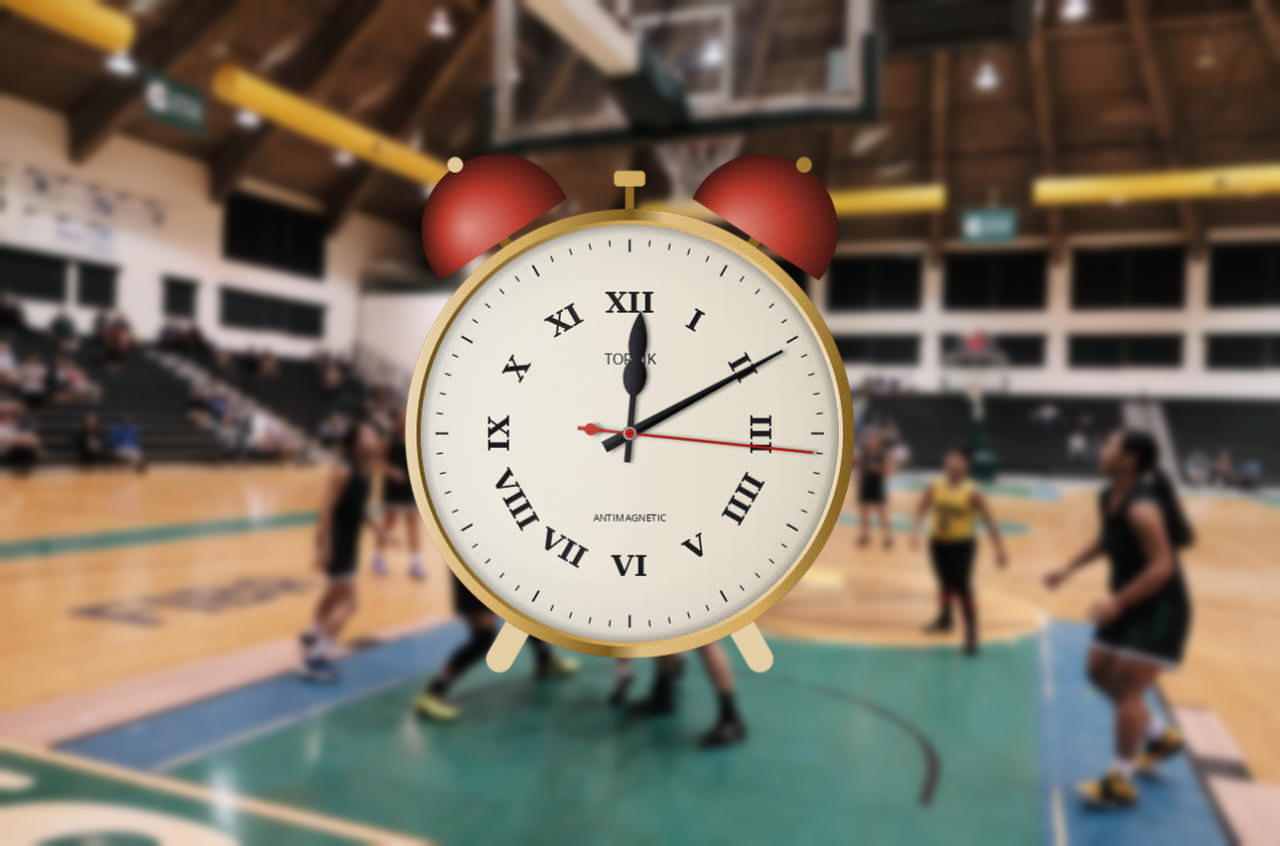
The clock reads **12:10:16**
